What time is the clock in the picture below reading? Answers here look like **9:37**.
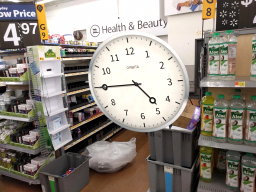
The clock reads **4:45**
